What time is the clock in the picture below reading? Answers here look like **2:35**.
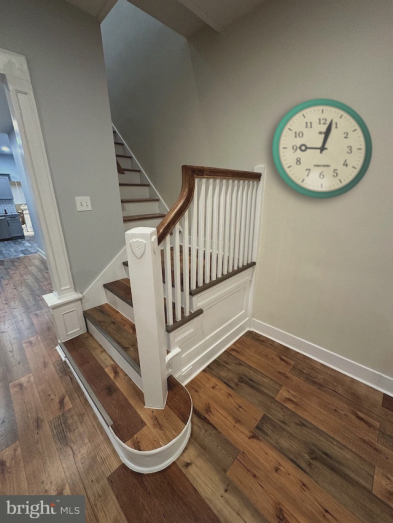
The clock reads **9:03**
